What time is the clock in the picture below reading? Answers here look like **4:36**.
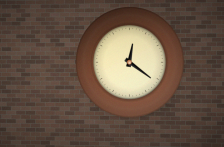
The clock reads **12:21**
